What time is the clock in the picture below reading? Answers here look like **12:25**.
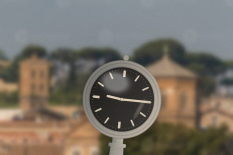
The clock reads **9:15**
